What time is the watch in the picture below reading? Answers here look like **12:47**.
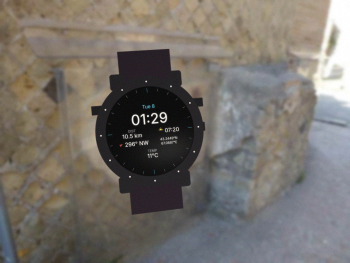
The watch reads **1:29**
